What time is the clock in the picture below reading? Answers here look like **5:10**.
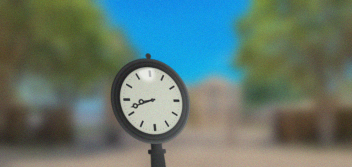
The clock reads **8:42**
